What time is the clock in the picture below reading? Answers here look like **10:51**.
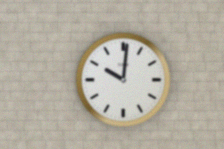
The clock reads **10:01**
